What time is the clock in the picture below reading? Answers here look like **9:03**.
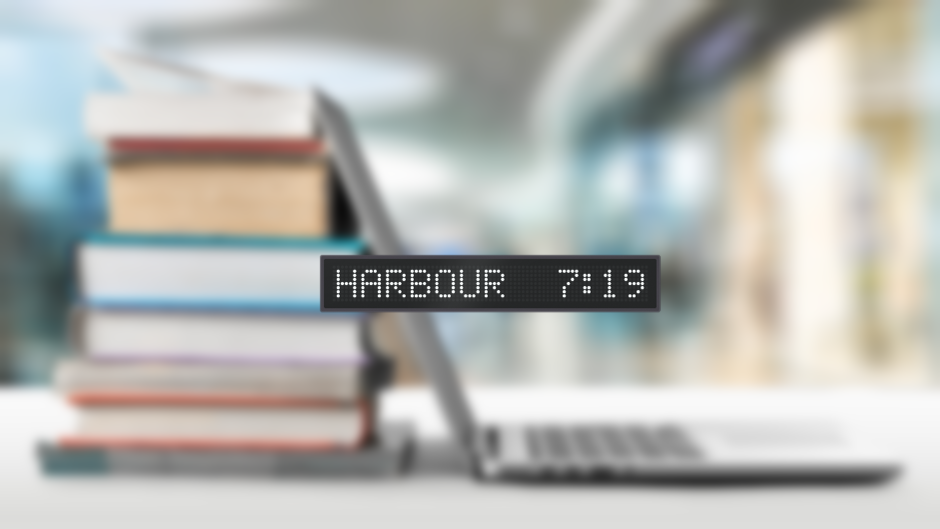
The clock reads **7:19**
